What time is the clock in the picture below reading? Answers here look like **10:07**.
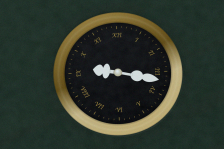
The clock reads **9:17**
